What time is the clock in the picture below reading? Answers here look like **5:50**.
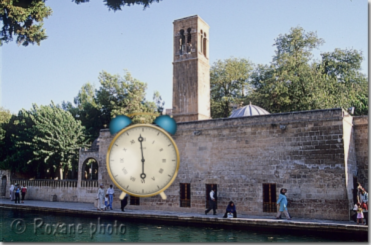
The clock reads **5:59**
